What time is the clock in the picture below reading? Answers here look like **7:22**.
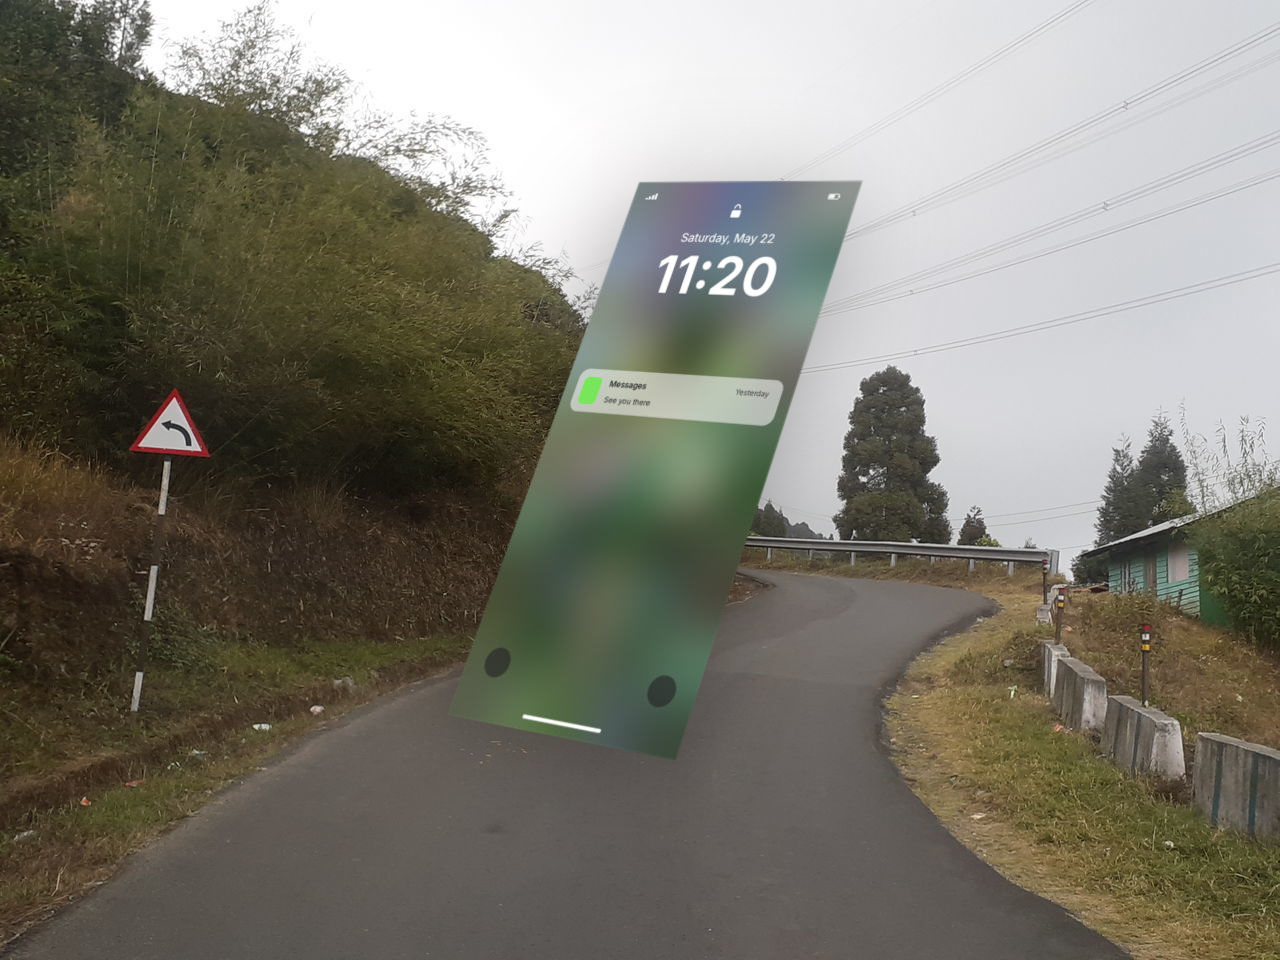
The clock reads **11:20**
